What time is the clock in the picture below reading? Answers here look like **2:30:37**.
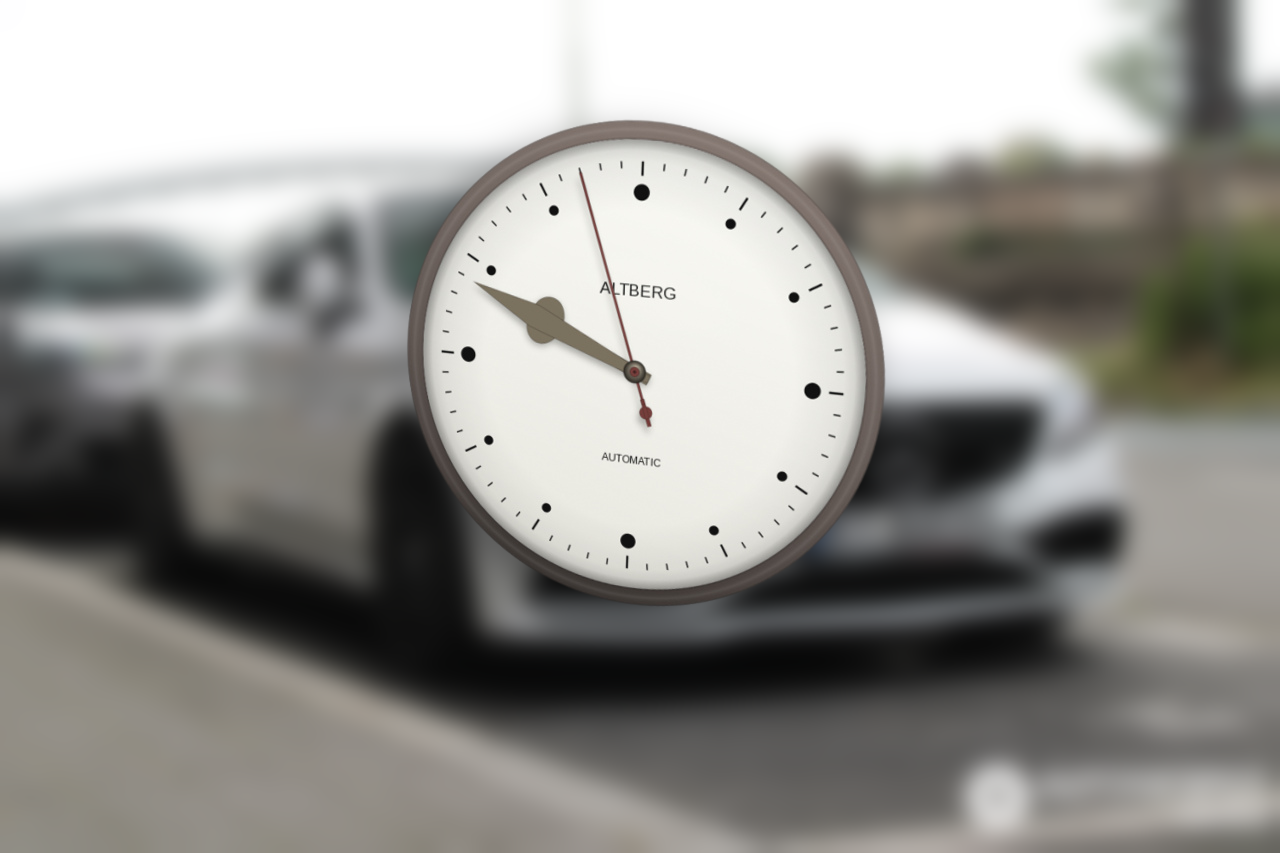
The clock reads **9:48:57**
